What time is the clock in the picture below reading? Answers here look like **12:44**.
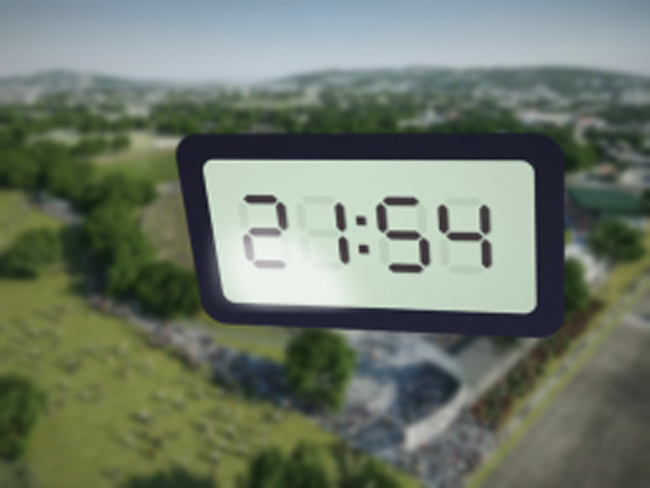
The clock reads **21:54**
